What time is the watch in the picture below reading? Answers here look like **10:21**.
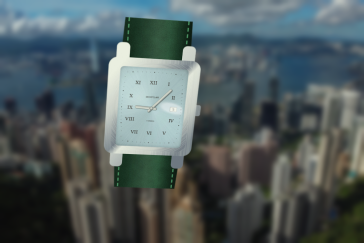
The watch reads **9:07**
